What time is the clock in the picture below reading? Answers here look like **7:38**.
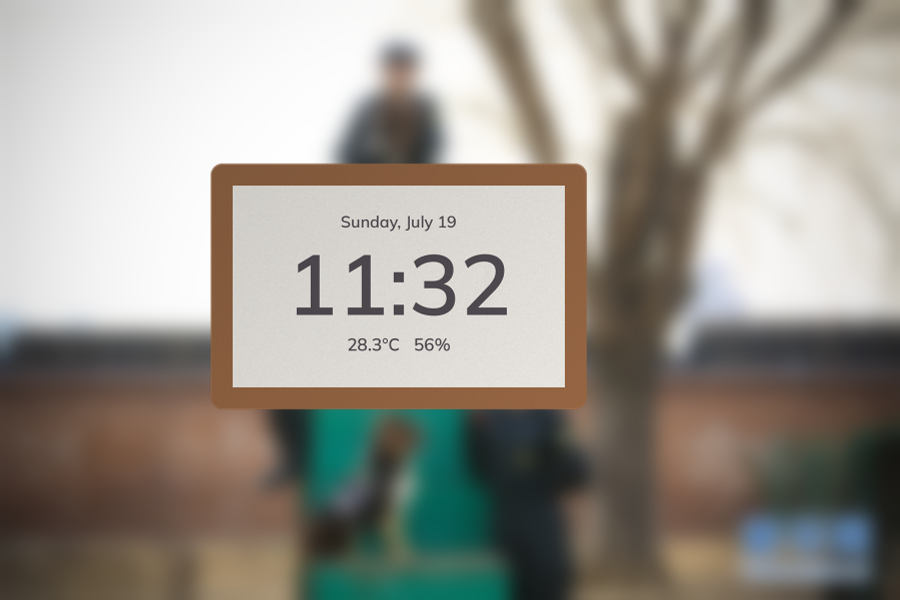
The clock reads **11:32**
